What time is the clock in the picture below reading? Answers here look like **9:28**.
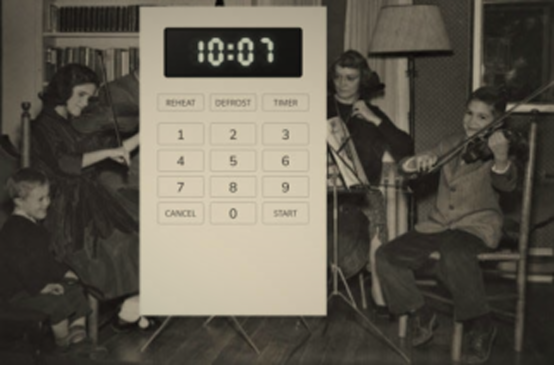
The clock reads **10:07**
